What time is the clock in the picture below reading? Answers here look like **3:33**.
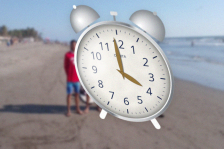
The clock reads **3:59**
